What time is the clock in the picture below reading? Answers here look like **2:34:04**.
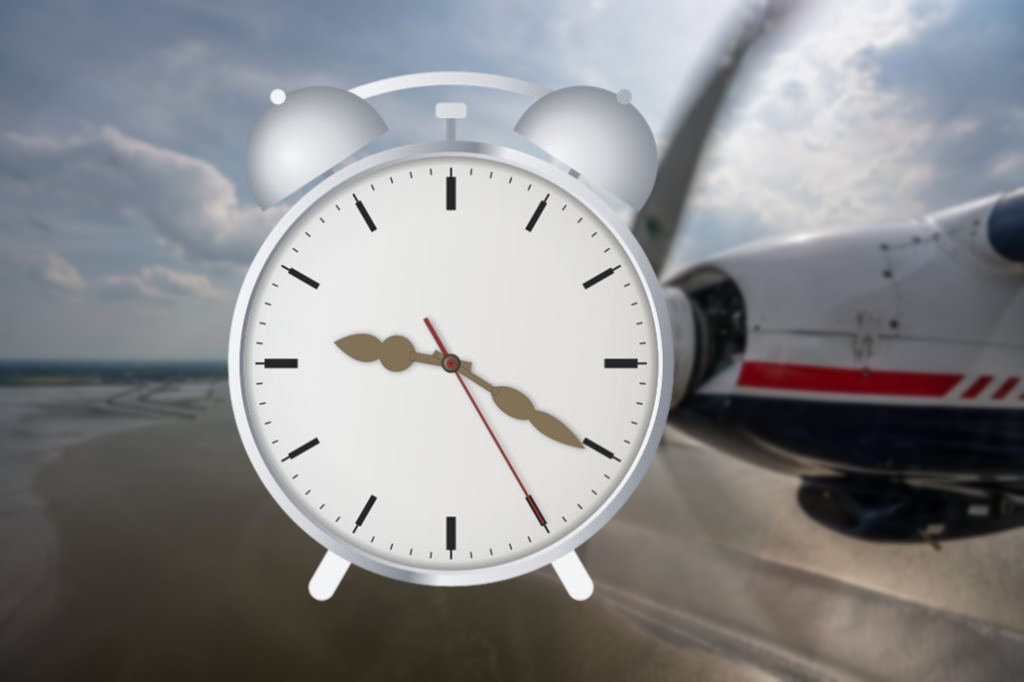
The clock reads **9:20:25**
